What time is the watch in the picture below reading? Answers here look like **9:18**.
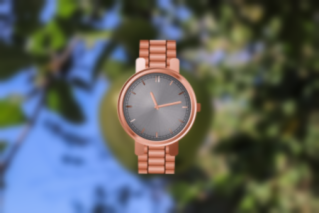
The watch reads **11:13**
